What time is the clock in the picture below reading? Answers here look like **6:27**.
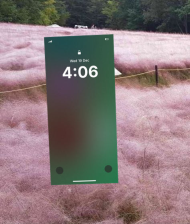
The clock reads **4:06**
